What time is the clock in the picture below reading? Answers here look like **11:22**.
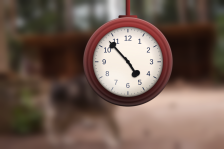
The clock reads **4:53**
